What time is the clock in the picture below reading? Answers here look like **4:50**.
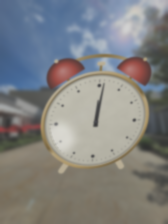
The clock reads **12:01**
